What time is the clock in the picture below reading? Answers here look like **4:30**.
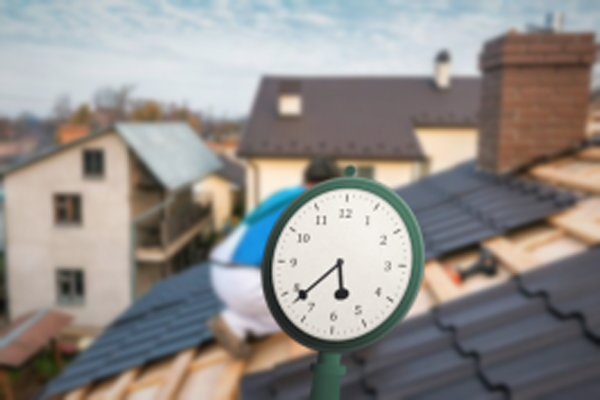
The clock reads **5:38**
